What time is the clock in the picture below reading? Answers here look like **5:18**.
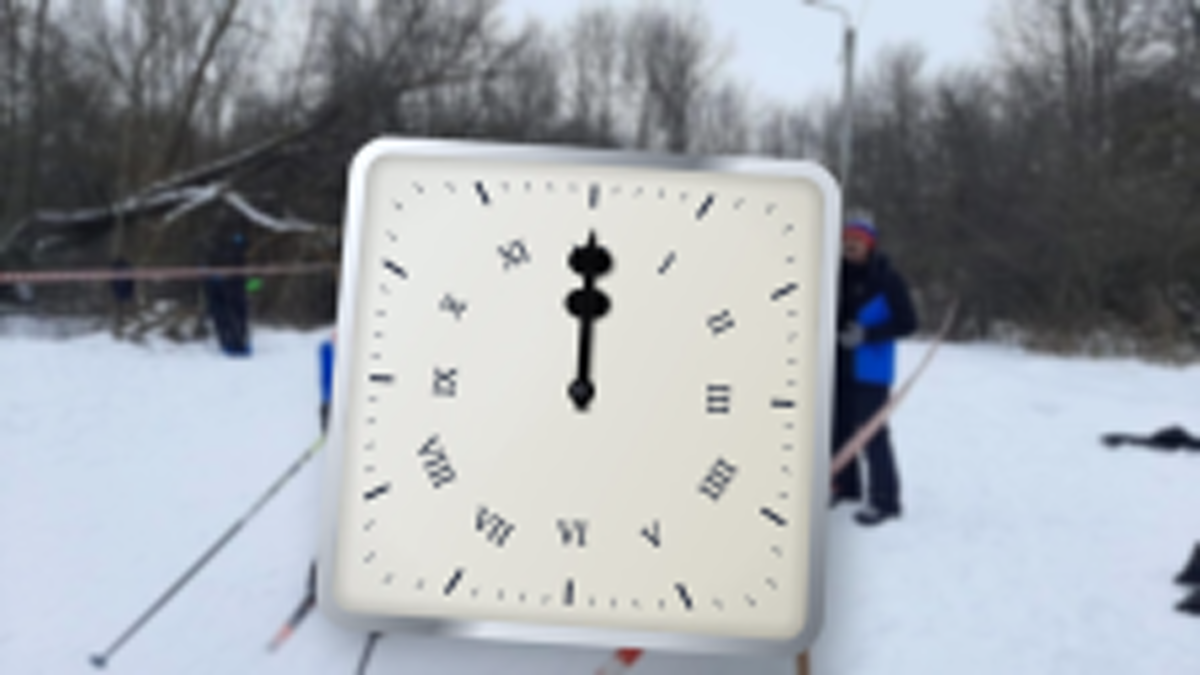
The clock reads **12:00**
